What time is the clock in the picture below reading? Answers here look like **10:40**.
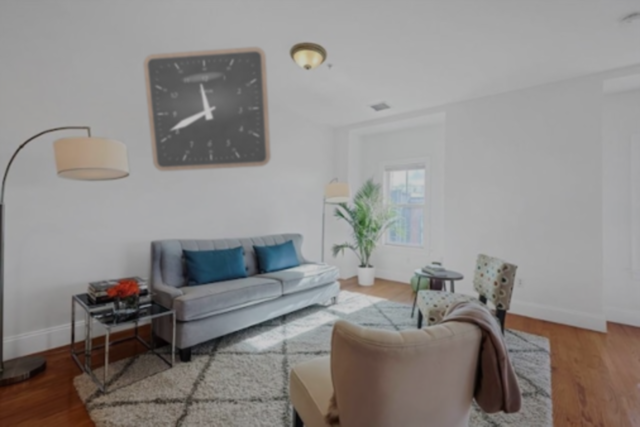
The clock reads **11:41**
